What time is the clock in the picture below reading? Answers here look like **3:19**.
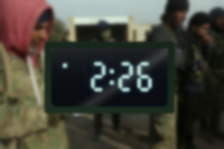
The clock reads **2:26**
